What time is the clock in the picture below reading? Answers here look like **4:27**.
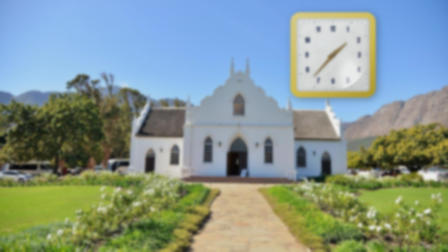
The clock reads **1:37**
